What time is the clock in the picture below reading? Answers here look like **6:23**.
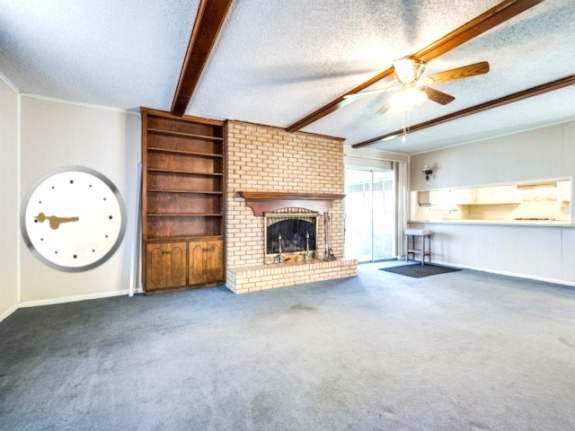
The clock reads **8:46**
